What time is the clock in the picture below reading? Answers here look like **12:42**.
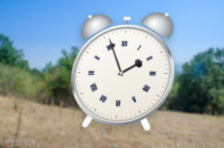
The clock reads **1:56**
